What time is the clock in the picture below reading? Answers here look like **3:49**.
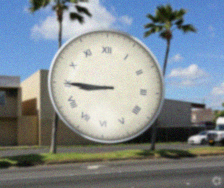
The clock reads **8:45**
